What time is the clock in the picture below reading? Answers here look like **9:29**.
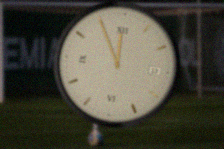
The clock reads **11:55**
